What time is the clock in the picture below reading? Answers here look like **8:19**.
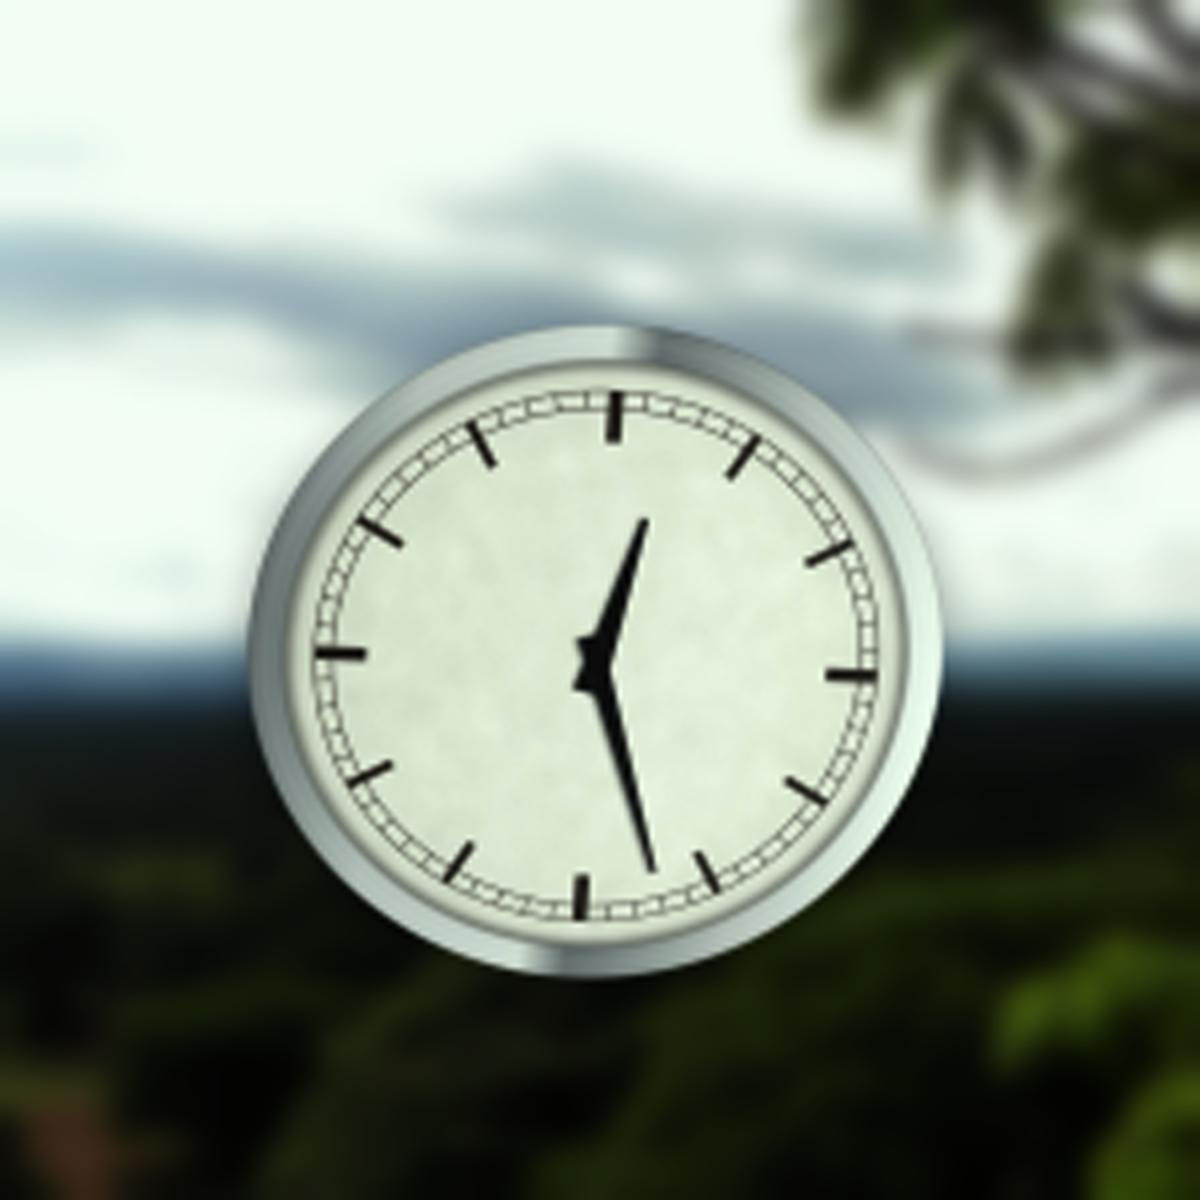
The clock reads **12:27**
